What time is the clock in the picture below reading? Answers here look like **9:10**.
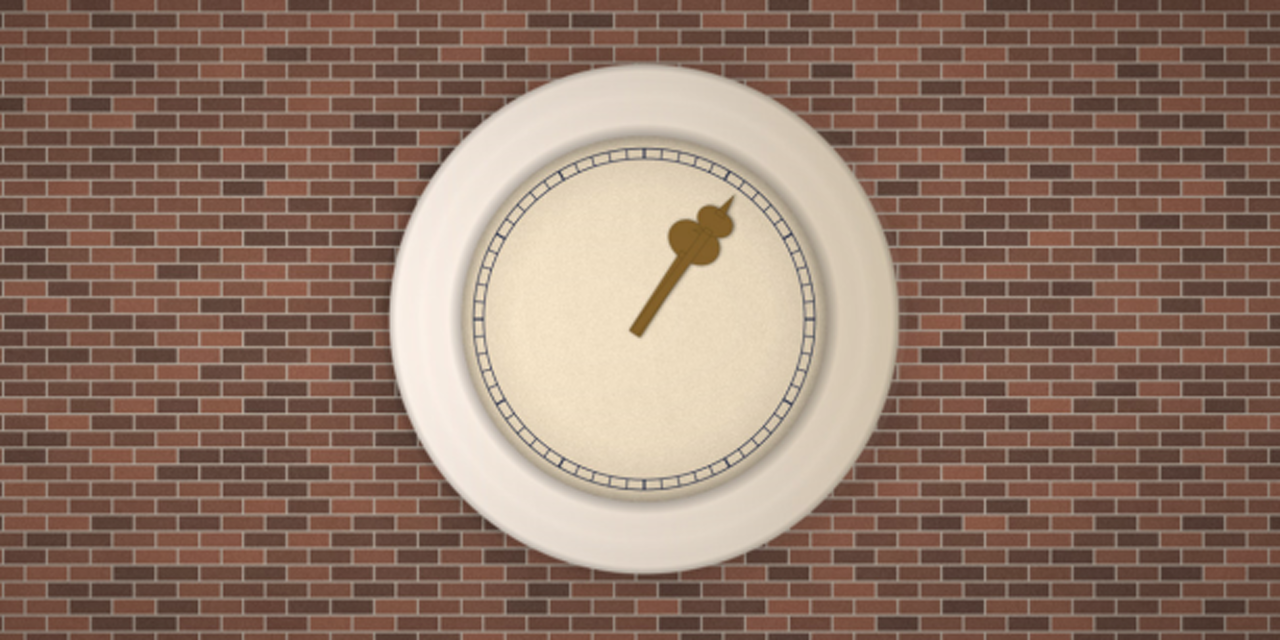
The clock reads **1:06**
